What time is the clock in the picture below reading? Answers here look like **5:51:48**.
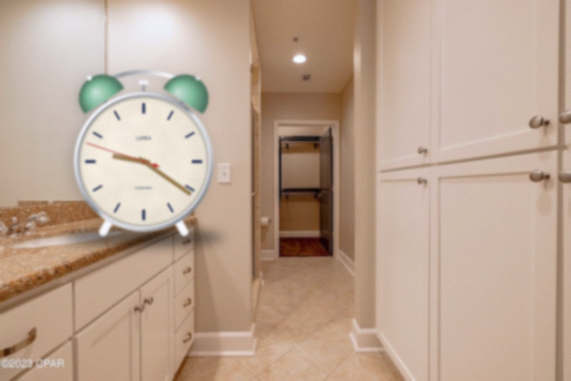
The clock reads **9:20:48**
